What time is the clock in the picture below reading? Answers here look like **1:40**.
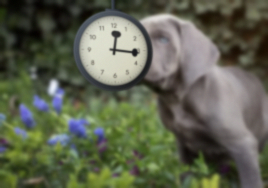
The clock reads **12:16**
